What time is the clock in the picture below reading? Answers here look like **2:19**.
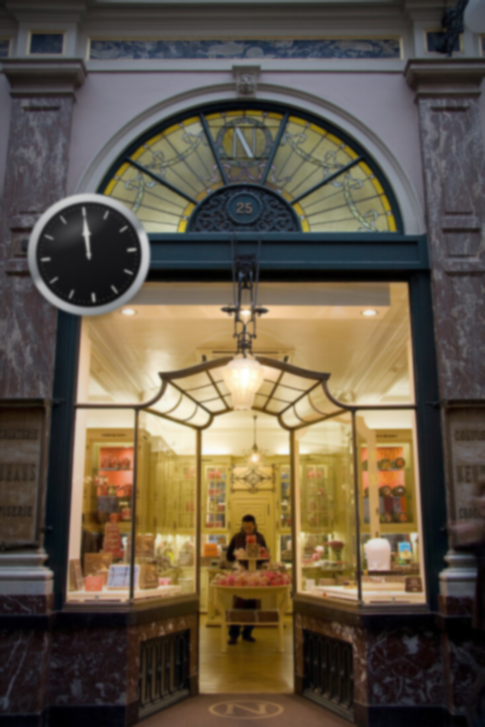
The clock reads **12:00**
